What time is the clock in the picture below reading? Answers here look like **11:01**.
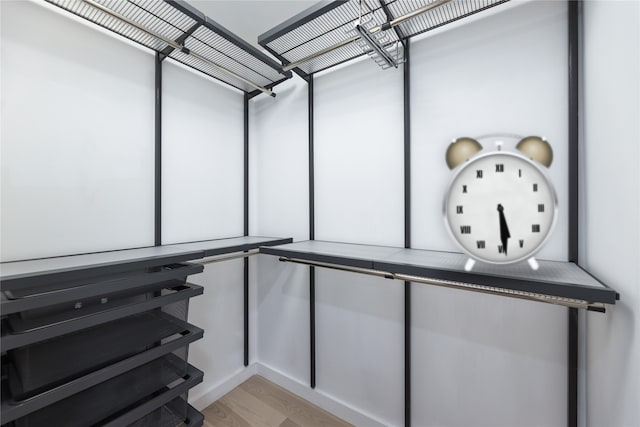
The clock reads **5:29**
